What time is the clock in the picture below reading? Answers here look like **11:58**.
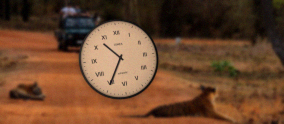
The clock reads **10:35**
